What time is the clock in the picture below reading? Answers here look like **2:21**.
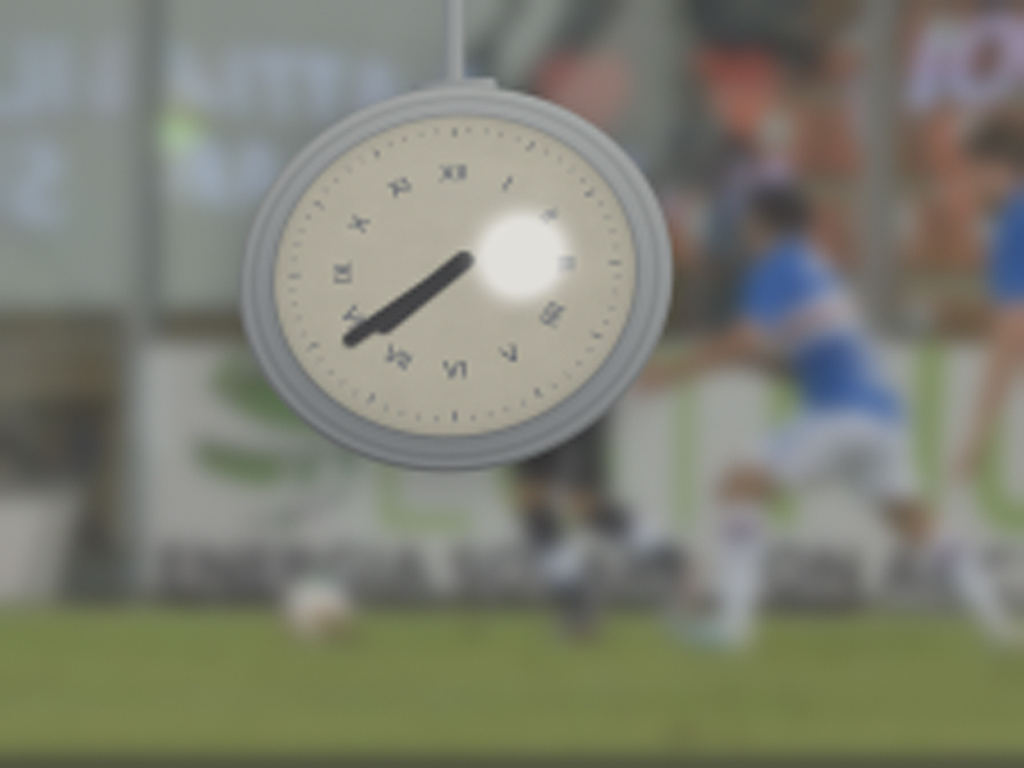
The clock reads **7:39**
